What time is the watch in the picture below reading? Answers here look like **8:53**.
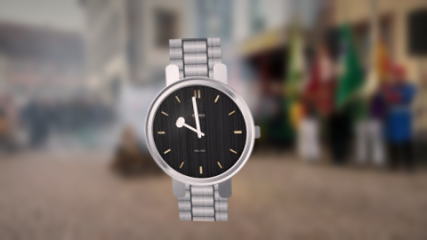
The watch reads **9:59**
